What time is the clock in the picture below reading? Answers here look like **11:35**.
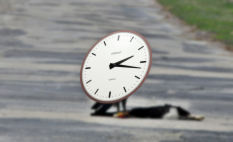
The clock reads **2:17**
